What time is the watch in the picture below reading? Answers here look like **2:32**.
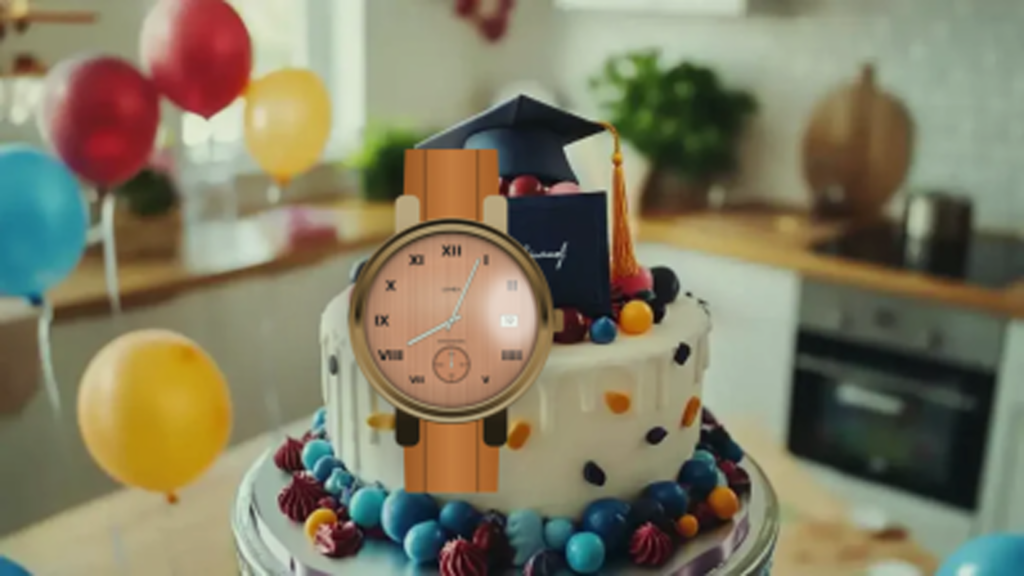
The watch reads **8:04**
